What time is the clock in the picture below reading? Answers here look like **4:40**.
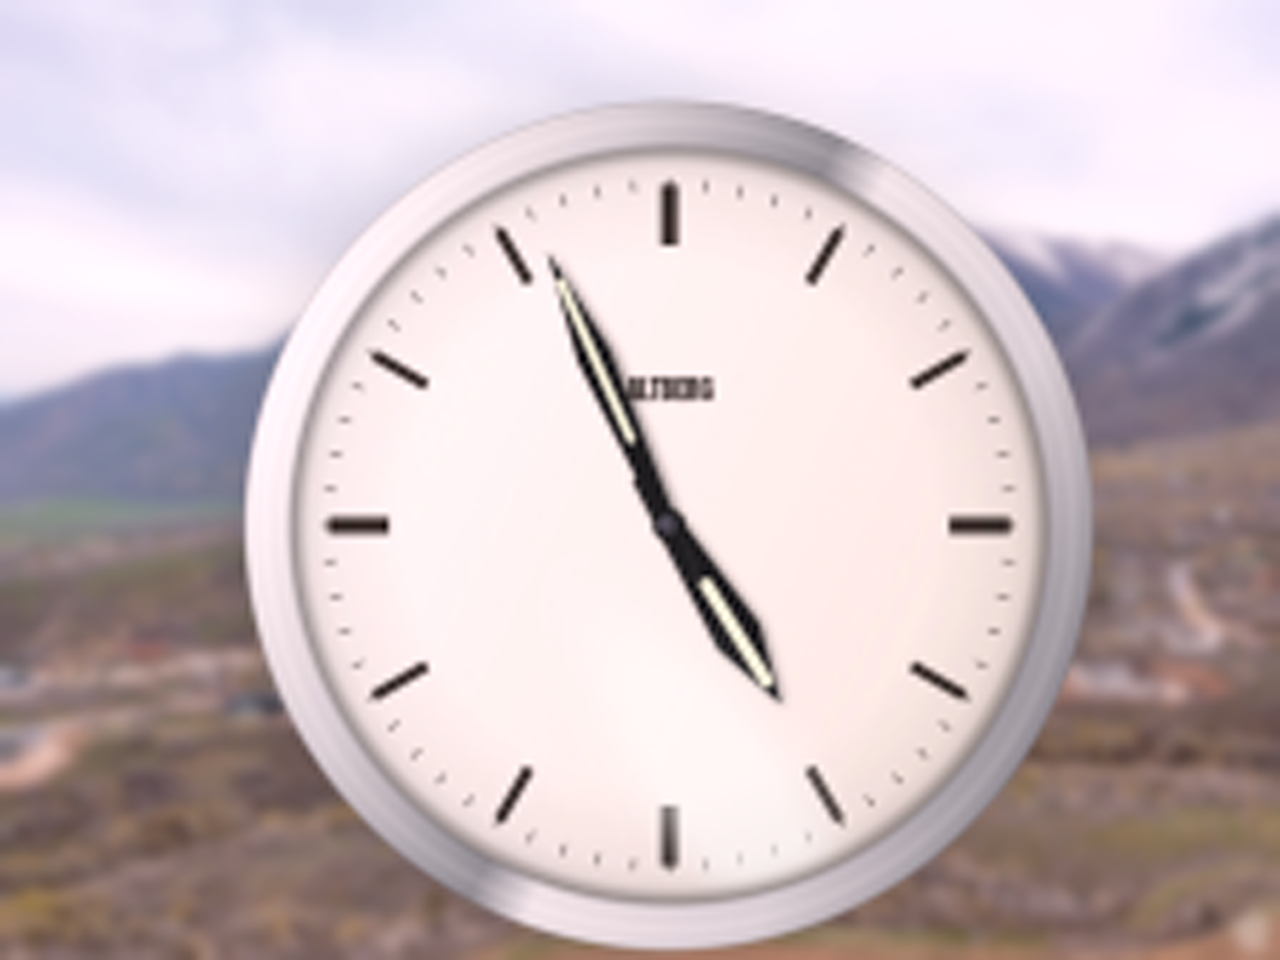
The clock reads **4:56**
